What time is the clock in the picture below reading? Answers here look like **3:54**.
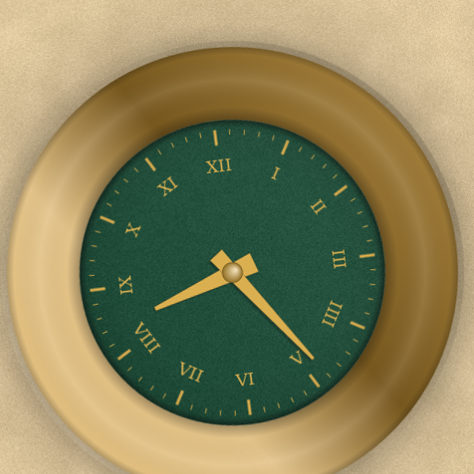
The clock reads **8:24**
